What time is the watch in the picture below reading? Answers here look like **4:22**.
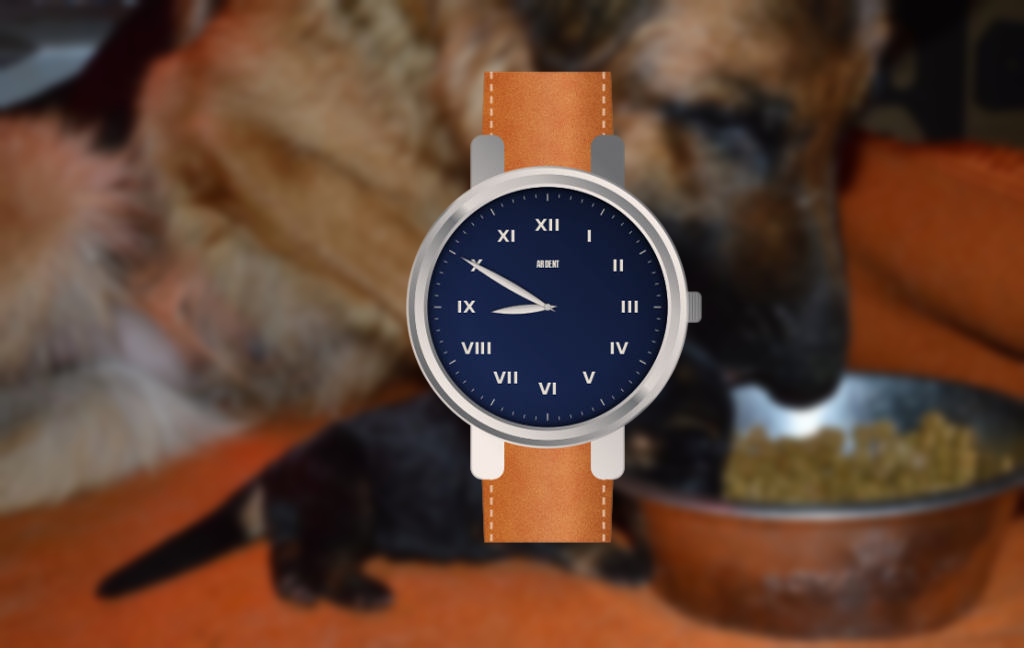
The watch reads **8:50**
